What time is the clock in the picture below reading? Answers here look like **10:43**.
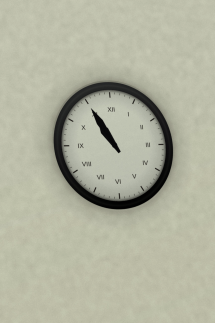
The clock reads **10:55**
